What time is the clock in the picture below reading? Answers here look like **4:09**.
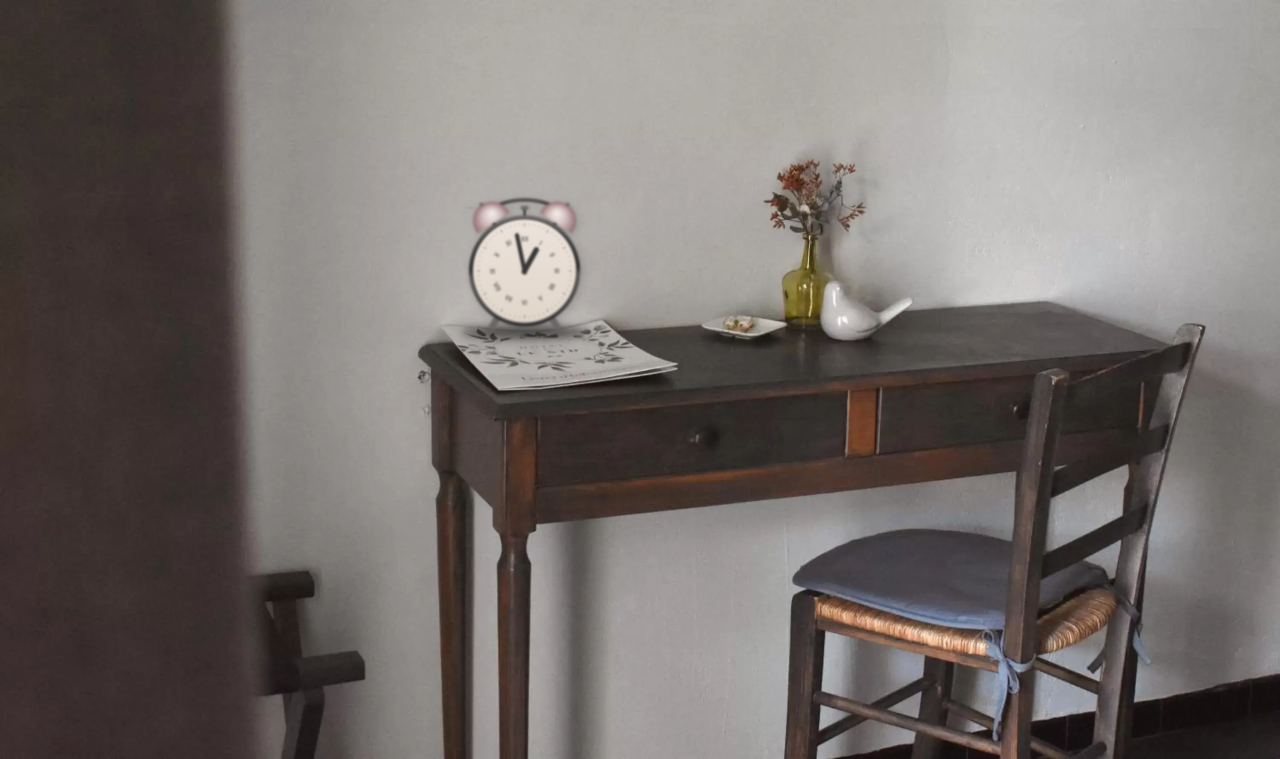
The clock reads **12:58**
